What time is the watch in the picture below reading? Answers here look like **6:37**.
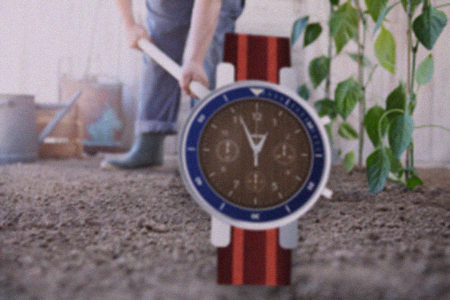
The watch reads **12:56**
